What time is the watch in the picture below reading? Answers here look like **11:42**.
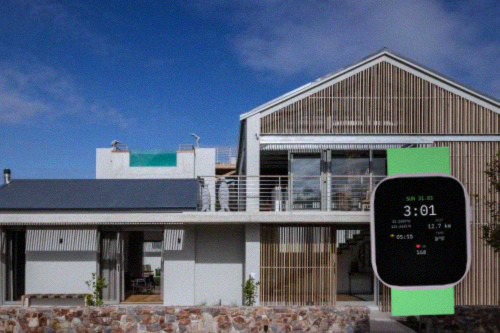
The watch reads **3:01**
